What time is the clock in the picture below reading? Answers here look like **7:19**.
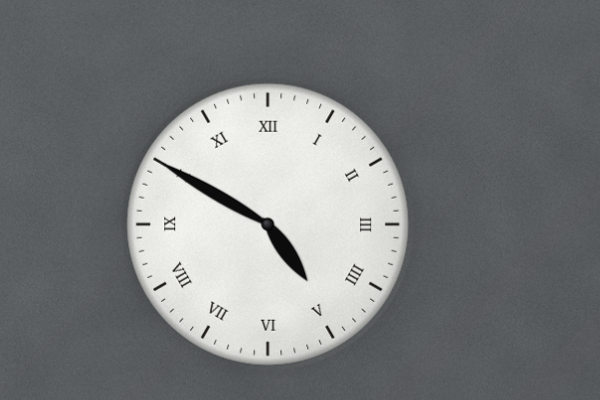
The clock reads **4:50**
